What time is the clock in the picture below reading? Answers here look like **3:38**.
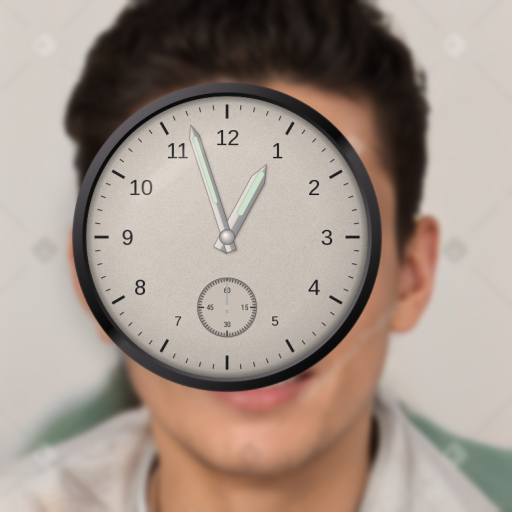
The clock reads **12:57**
